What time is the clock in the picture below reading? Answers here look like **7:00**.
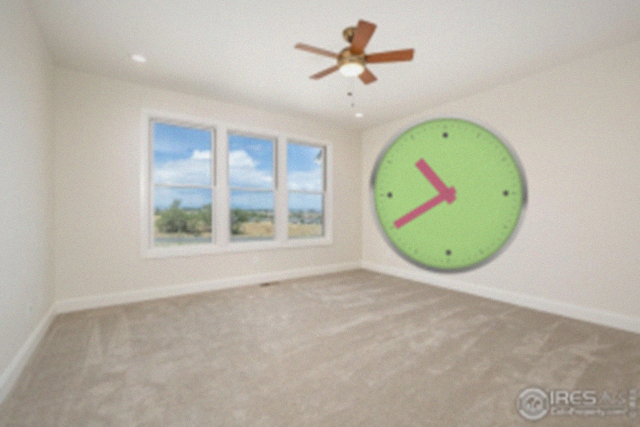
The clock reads **10:40**
